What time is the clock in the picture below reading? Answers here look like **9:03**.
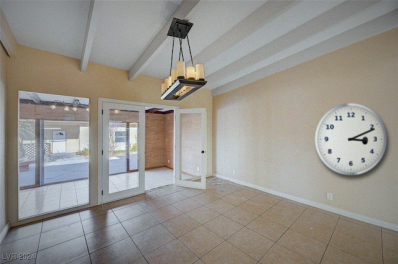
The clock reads **3:11**
